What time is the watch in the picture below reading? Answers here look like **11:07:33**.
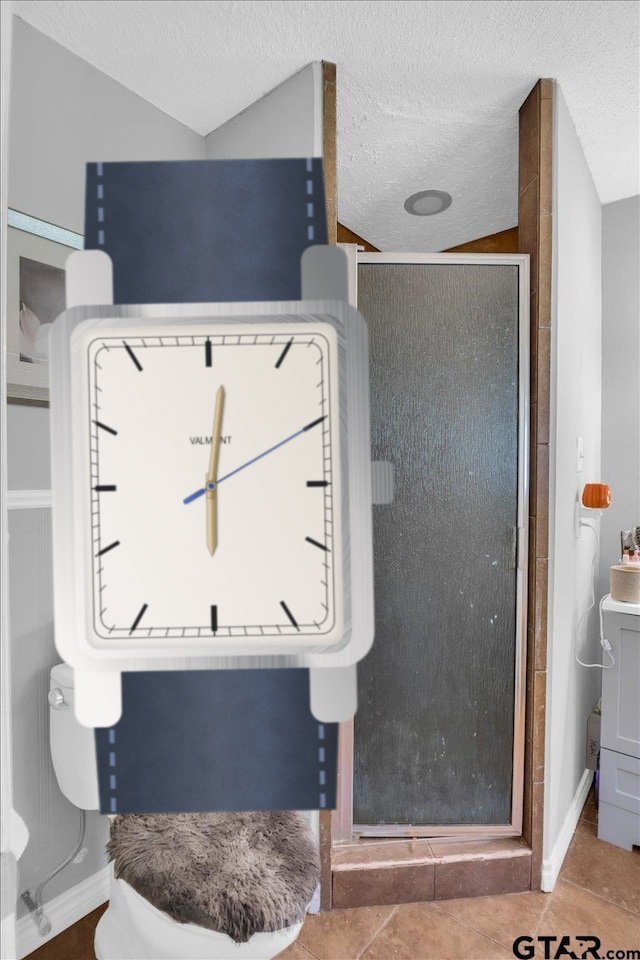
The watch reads **6:01:10**
